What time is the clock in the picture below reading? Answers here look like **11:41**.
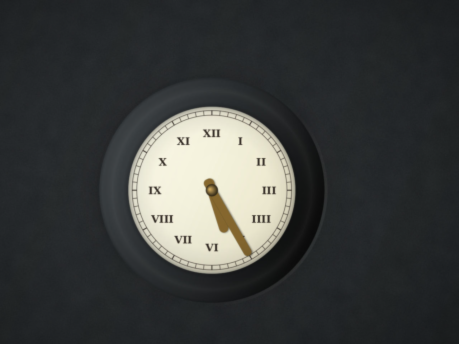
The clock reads **5:25**
